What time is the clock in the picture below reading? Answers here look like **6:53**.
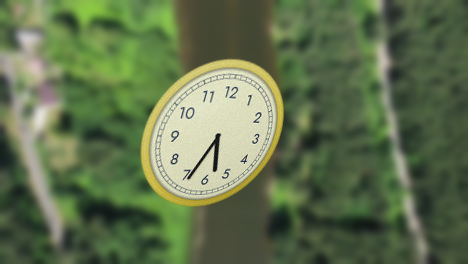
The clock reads **5:34**
